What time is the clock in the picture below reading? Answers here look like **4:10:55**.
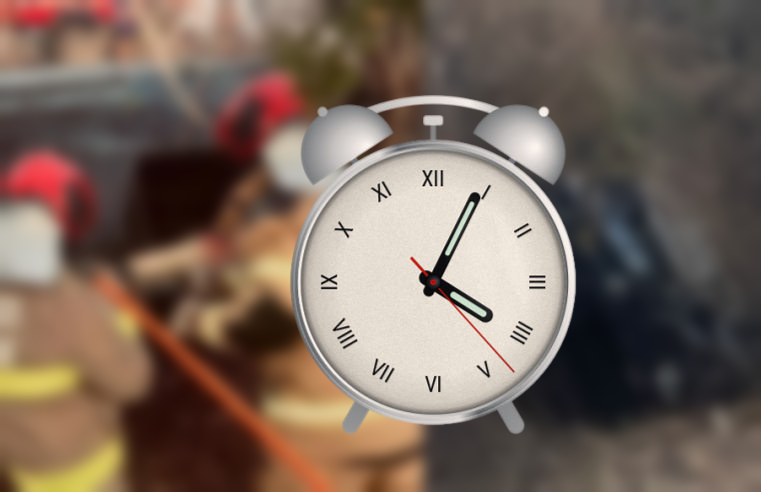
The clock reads **4:04:23**
